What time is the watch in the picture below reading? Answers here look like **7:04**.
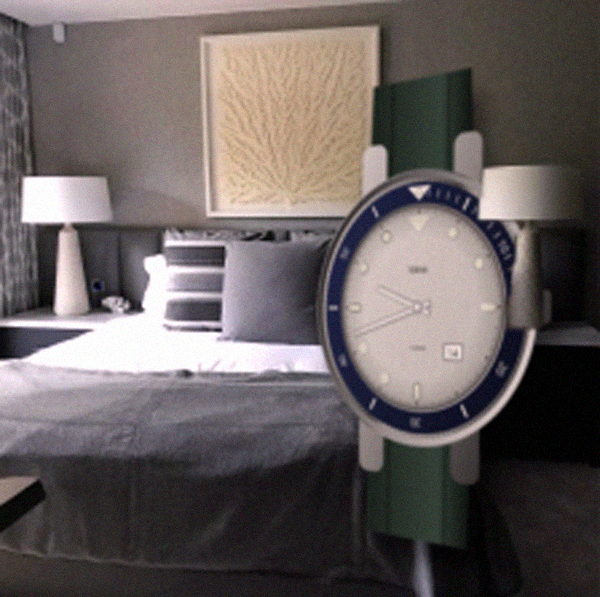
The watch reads **9:42**
